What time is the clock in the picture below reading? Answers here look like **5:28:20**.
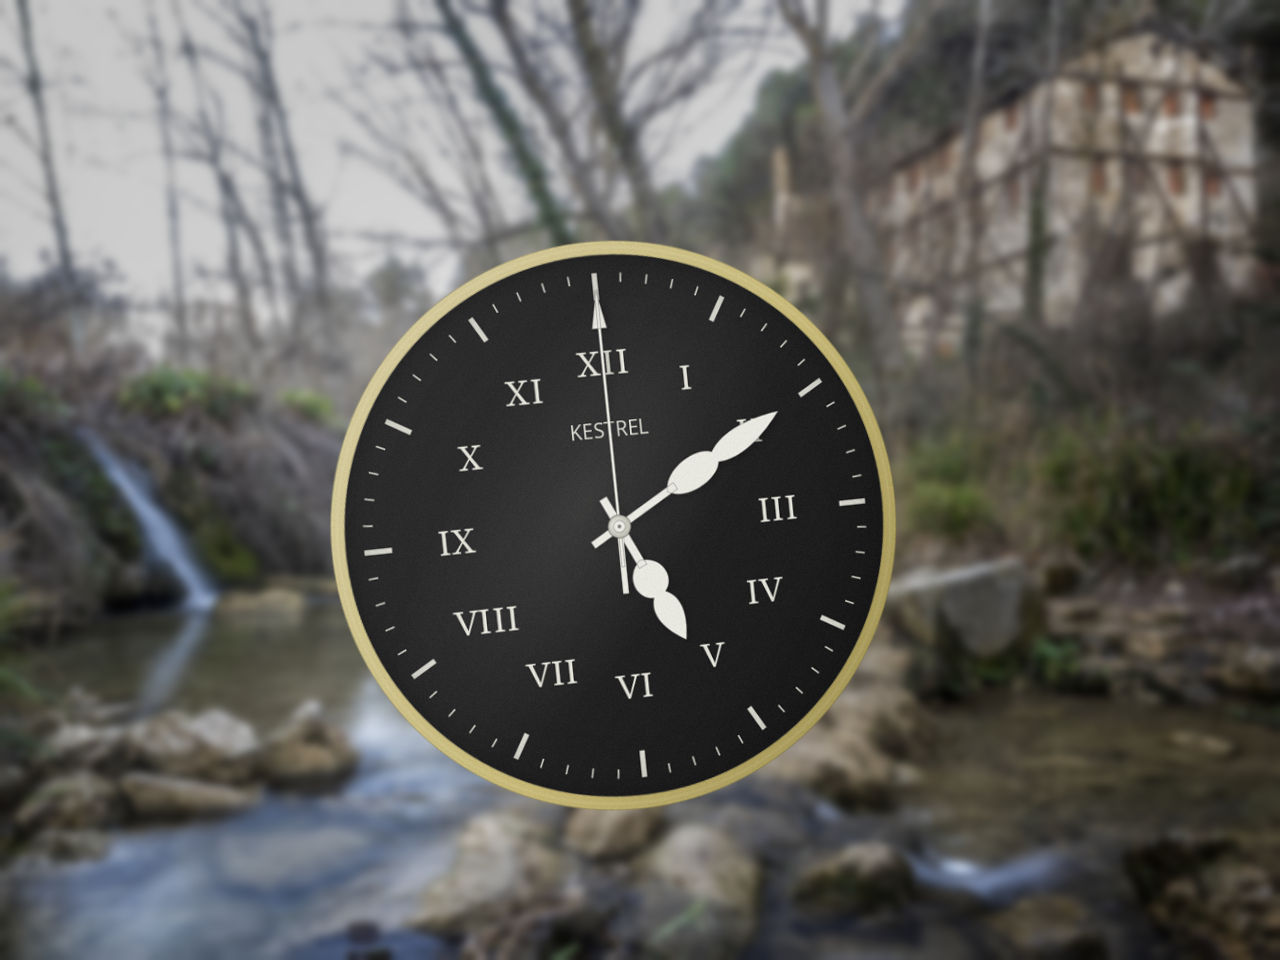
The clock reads **5:10:00**
